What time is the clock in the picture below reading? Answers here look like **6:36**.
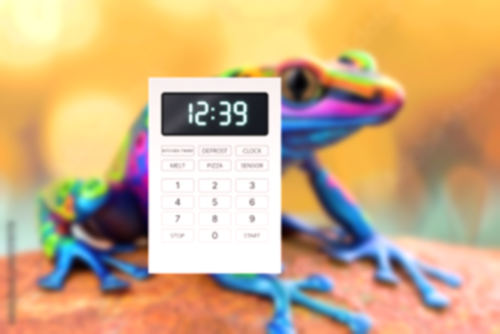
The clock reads **12:39**
